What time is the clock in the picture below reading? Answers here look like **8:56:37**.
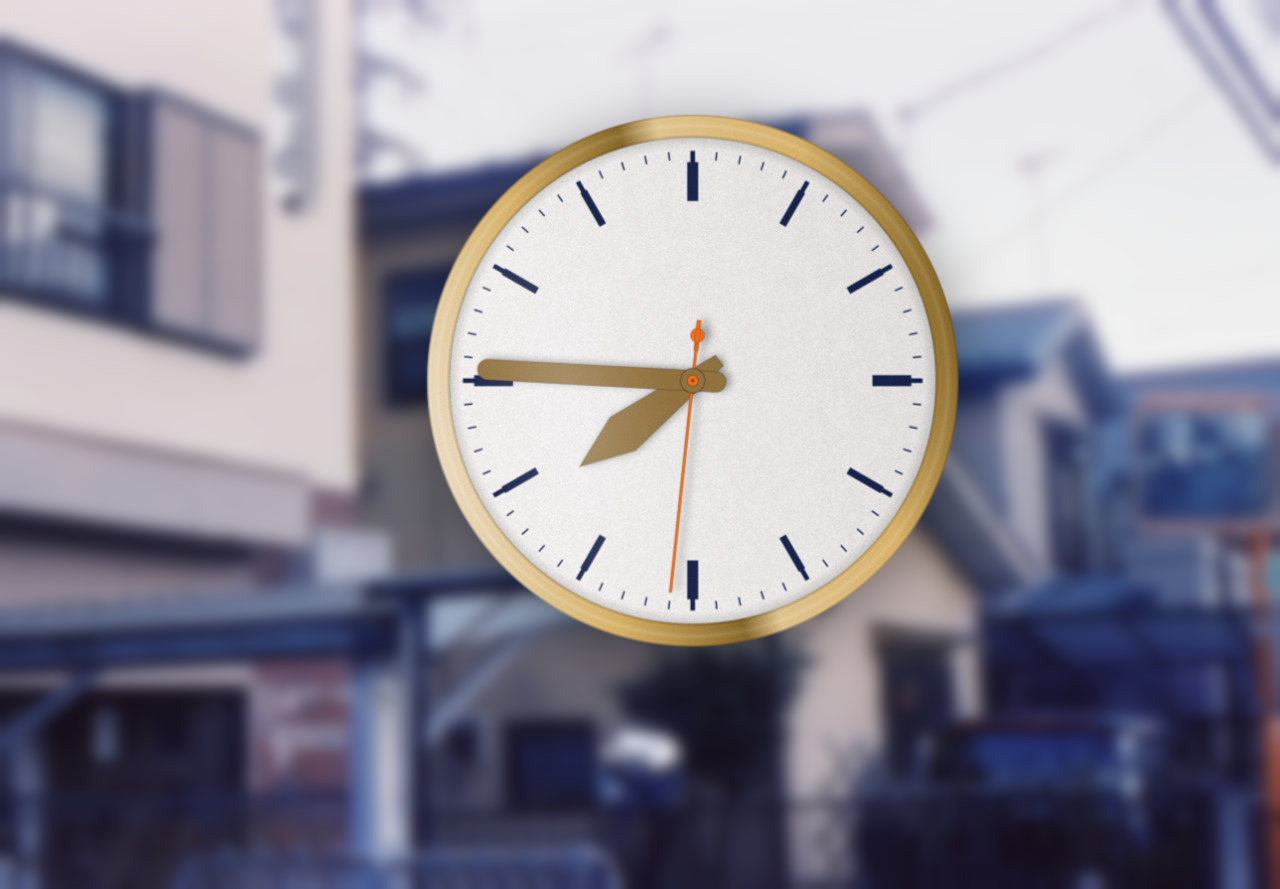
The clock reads **7:45:31**
